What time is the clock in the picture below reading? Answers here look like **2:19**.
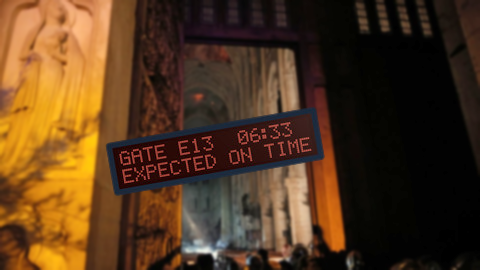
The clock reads **6:33**
